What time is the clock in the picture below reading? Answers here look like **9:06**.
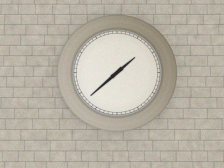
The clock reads **1:38**
